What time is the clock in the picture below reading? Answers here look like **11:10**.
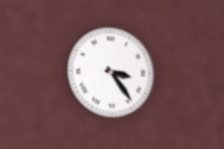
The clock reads **3:24**
